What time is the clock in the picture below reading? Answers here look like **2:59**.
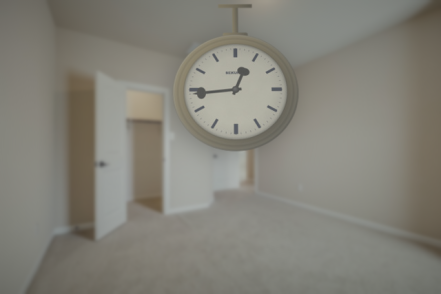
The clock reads **12:44**
